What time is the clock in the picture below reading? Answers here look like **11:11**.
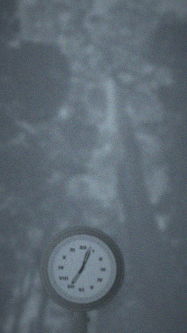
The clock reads **7:03**
